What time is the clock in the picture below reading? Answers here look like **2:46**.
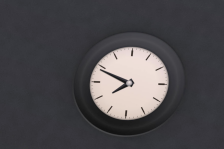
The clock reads **7:49**
